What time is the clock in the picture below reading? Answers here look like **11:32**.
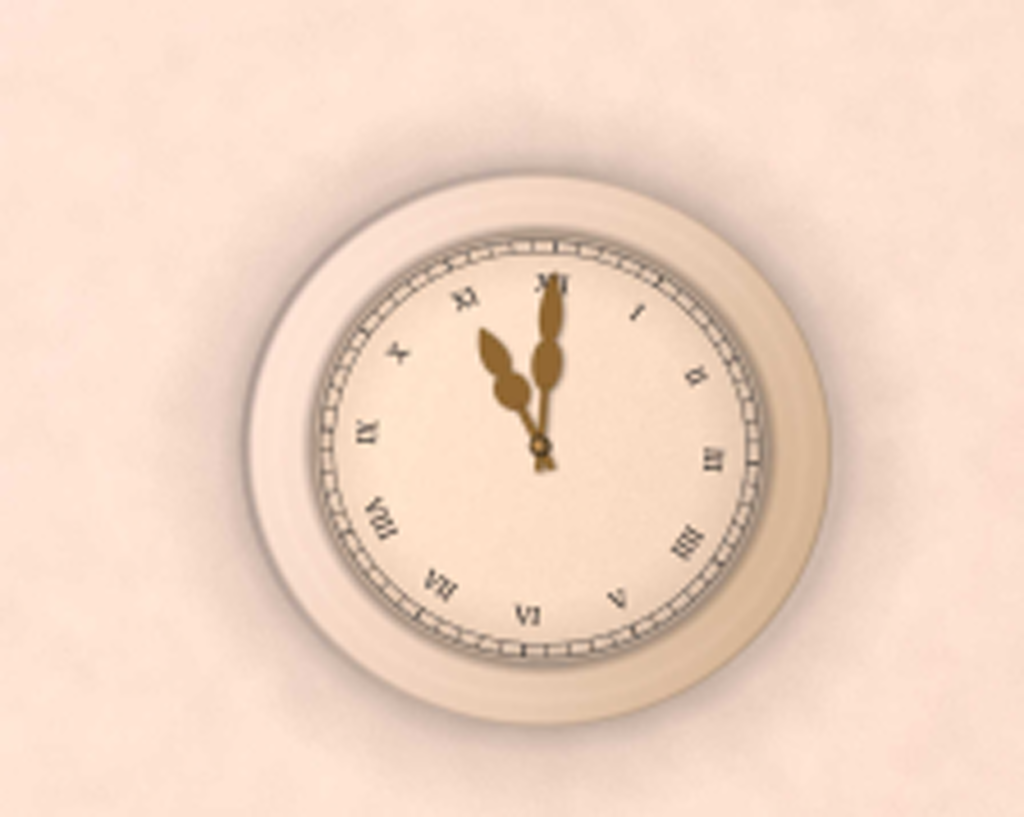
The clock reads **11:00**
